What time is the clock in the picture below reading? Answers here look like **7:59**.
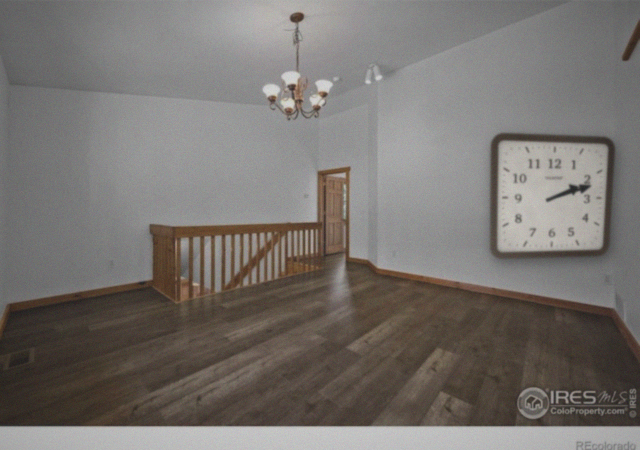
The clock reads **2:12**
